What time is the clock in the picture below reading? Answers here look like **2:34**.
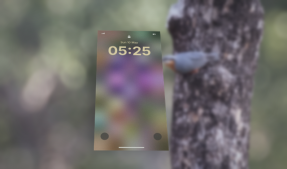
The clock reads **5:25**
